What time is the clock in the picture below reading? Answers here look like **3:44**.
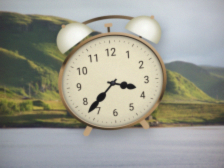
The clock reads **3:37**
